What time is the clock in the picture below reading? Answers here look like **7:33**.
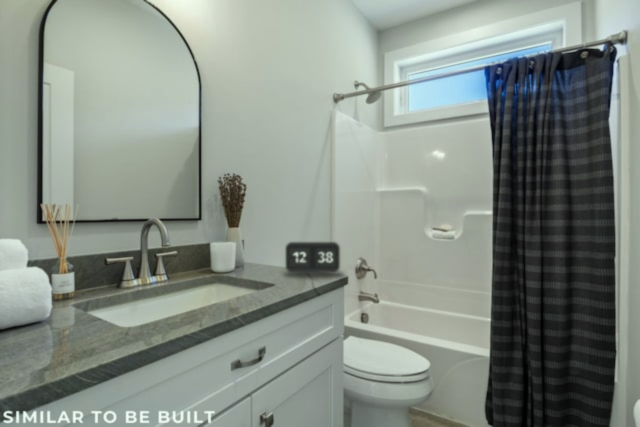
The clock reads **12:38**
